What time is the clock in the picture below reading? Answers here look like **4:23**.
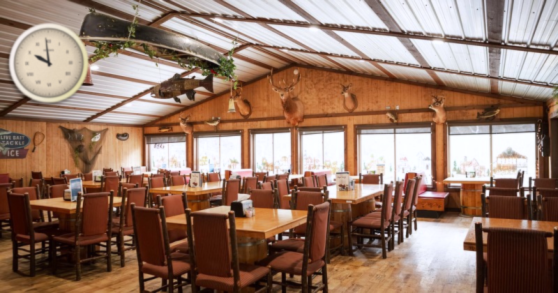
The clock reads **9:59**
